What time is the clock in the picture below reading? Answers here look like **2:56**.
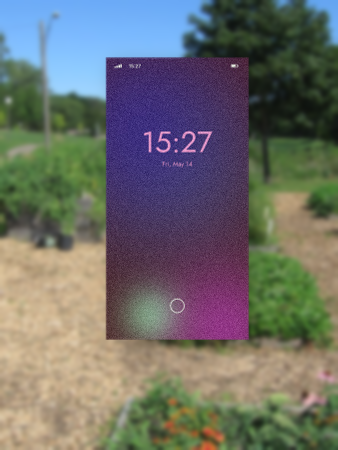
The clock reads **15:27**
